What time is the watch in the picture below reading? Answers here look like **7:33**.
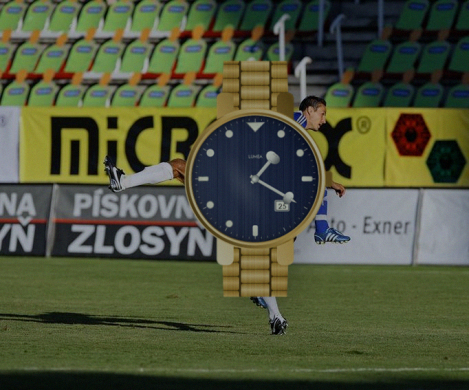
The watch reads **1:20**
